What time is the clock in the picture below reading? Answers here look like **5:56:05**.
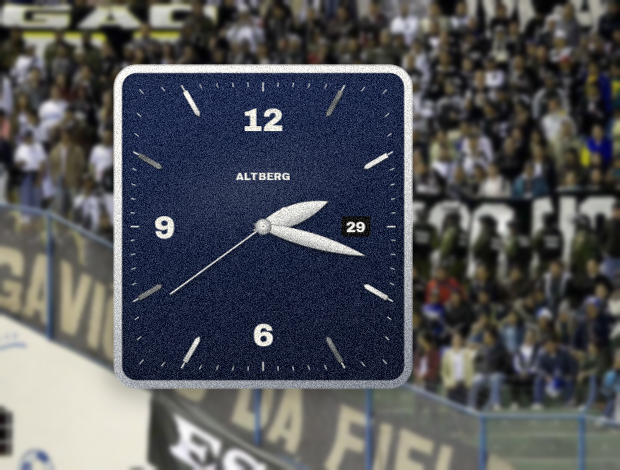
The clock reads **2:17:39**
